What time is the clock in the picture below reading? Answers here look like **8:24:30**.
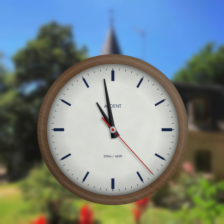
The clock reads **10:58:23**
